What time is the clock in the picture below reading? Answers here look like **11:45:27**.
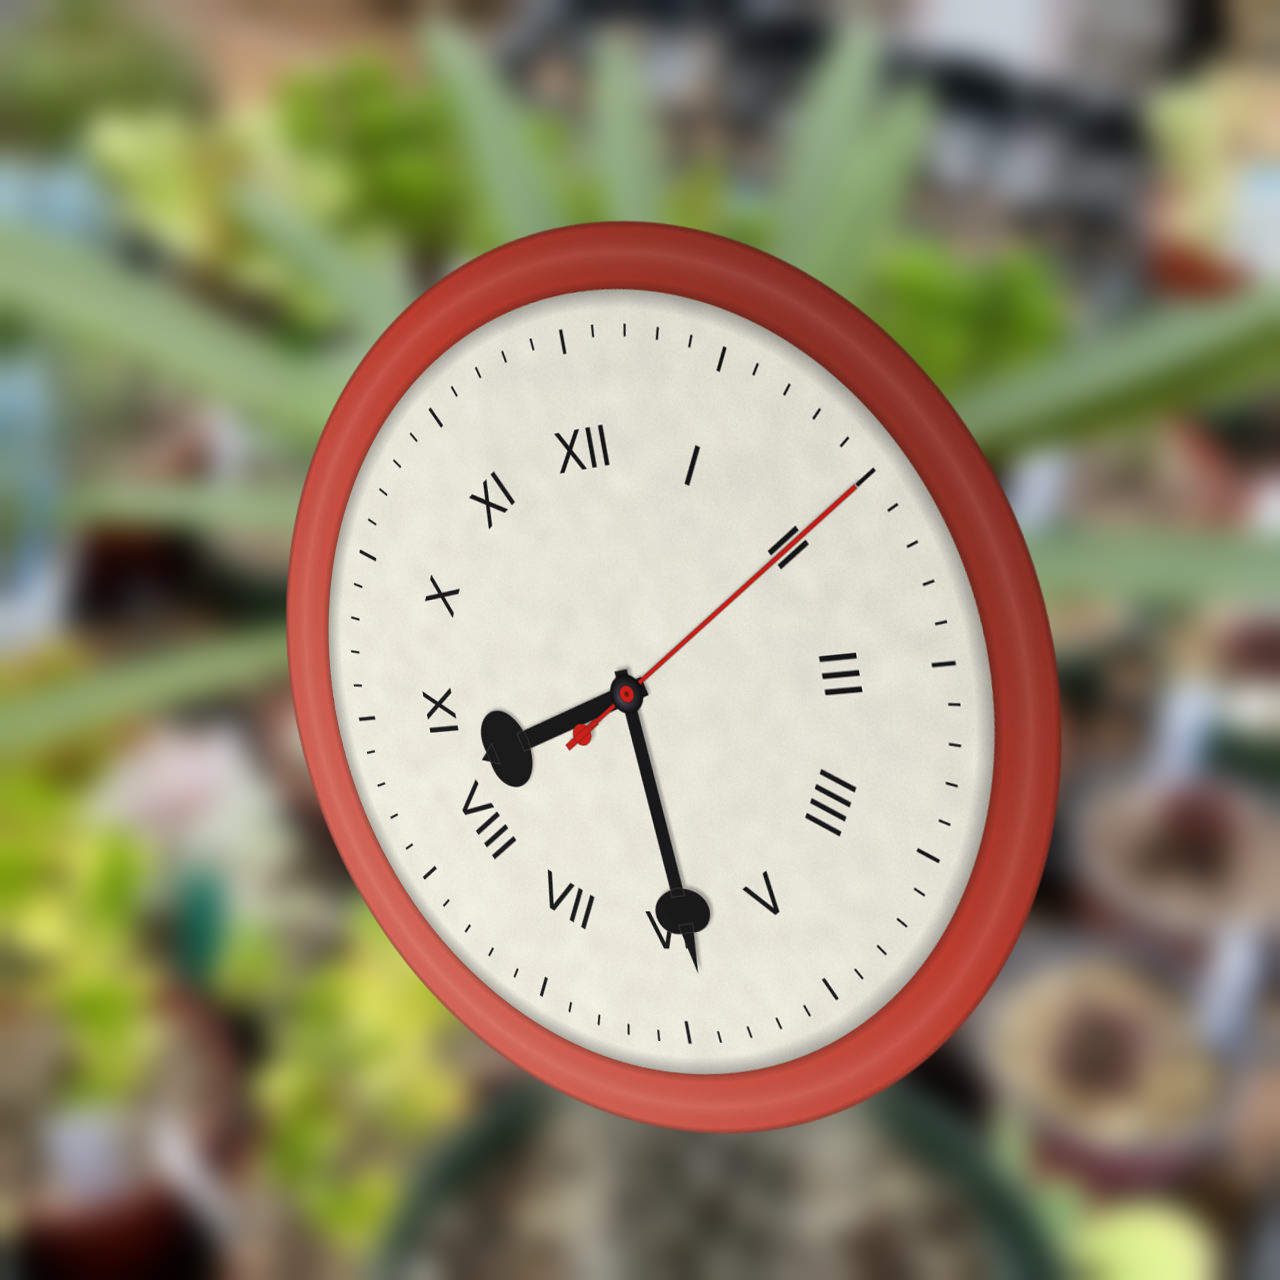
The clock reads **8:29:10**
